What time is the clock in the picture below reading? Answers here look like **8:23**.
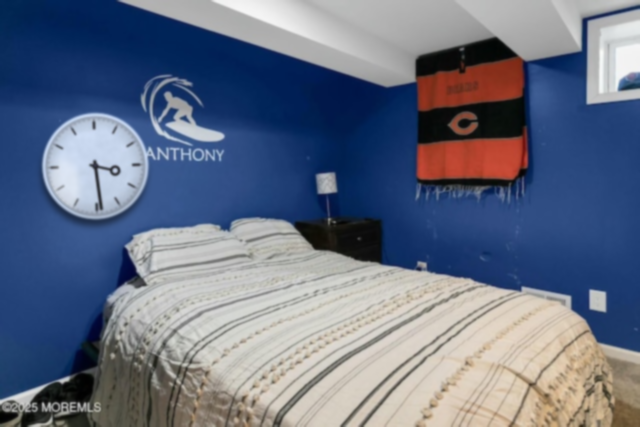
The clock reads **3:29**
